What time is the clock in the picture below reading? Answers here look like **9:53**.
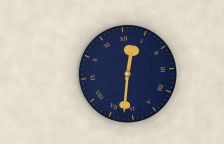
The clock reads **12:32**
